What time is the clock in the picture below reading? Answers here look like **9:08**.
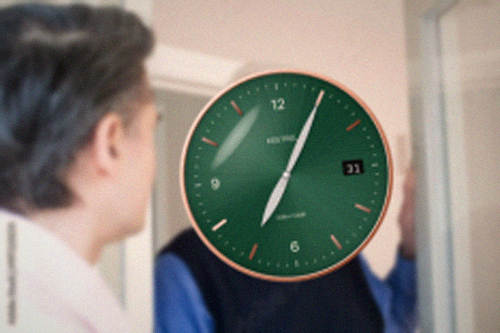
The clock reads **7:05**
